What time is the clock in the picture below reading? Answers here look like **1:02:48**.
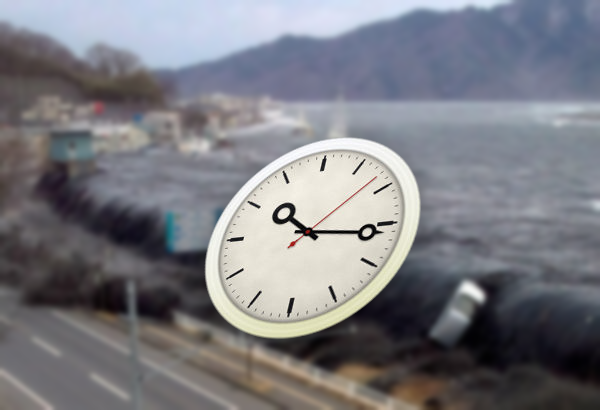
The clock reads **10:16:08**
